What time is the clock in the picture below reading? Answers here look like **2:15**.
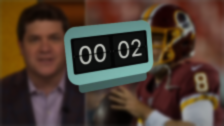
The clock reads **0:02**
